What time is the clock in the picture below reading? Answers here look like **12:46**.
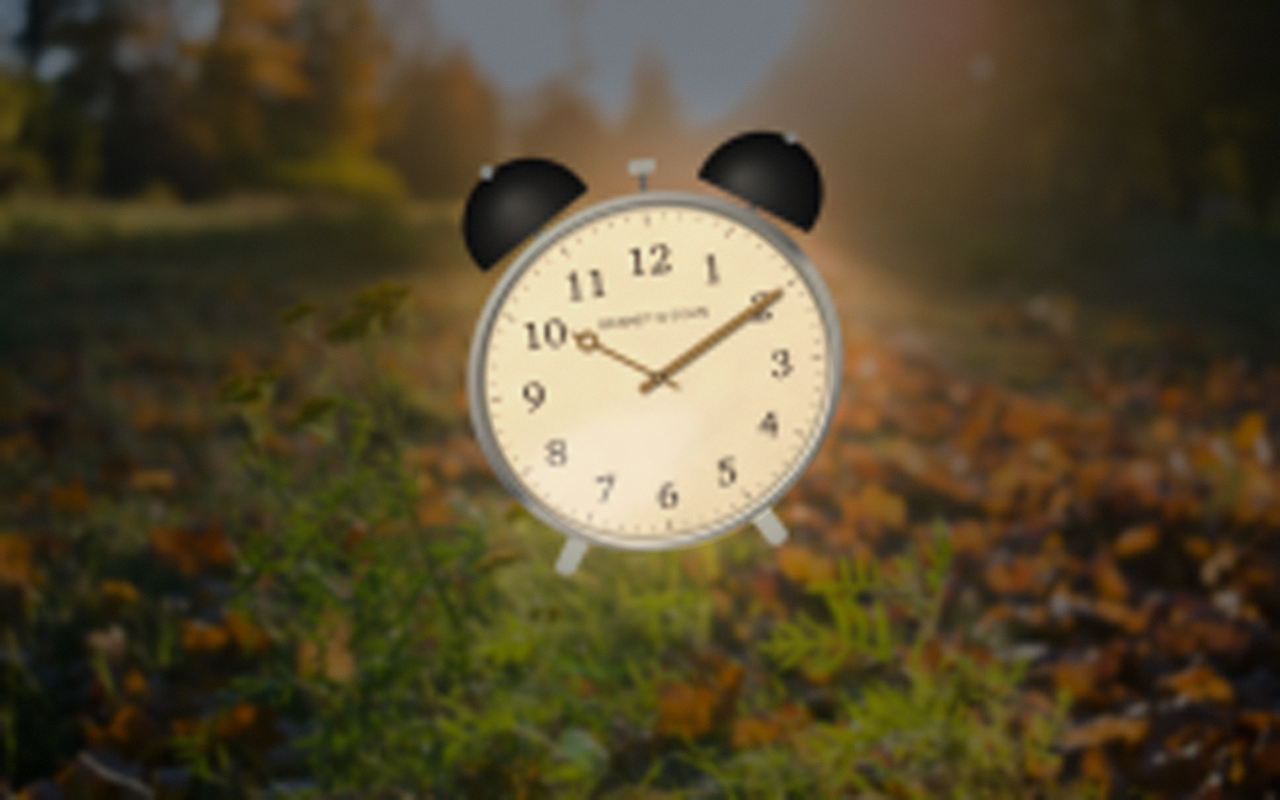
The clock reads **10:10**
